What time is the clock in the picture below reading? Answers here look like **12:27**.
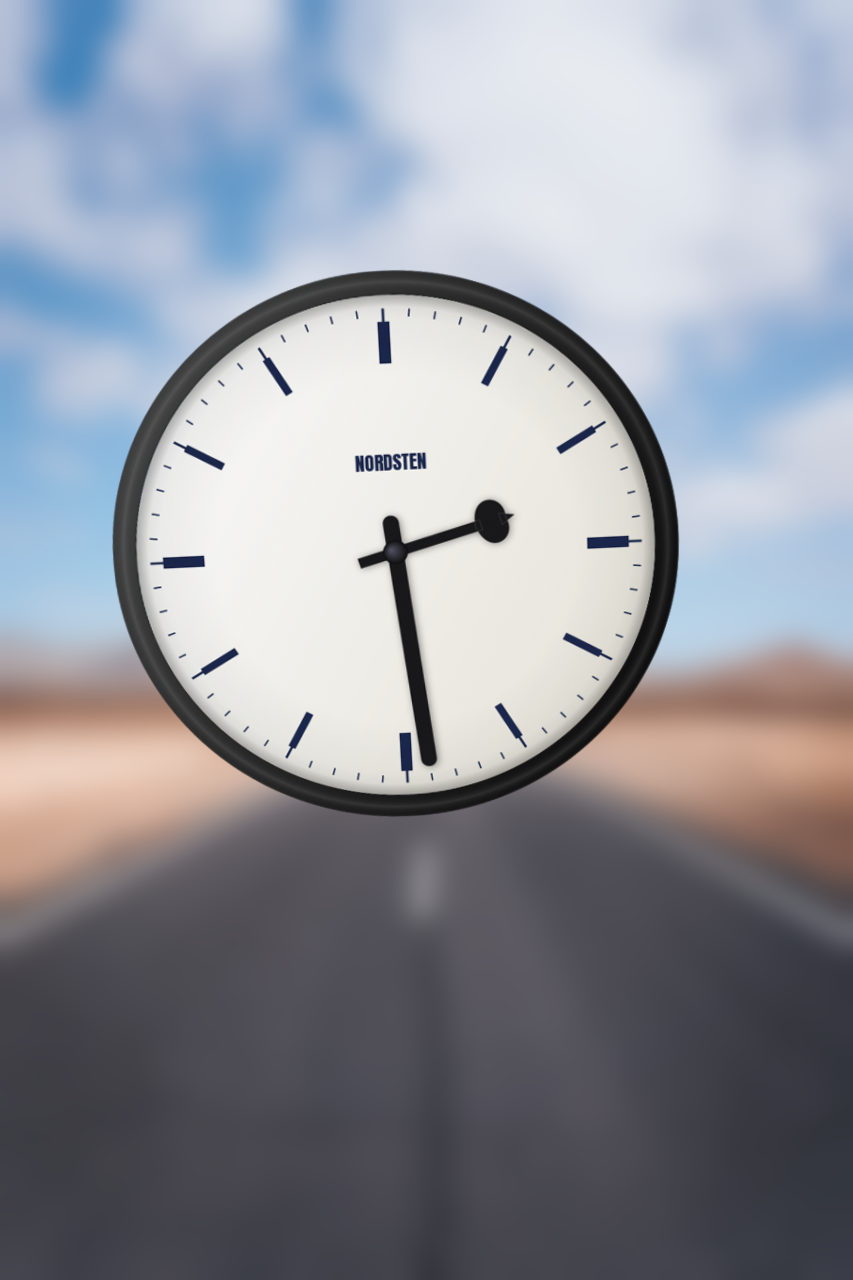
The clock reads **2:29**
